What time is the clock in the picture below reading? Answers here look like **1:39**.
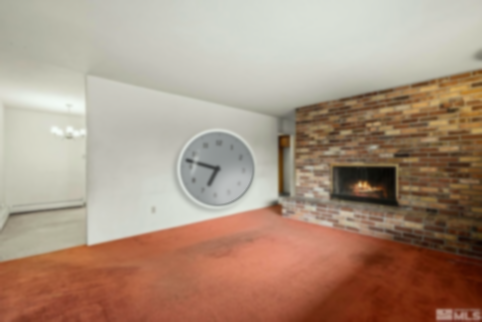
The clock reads **6:47**
